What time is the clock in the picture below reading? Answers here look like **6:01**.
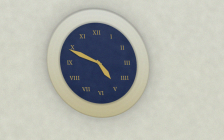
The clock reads **4:49**
